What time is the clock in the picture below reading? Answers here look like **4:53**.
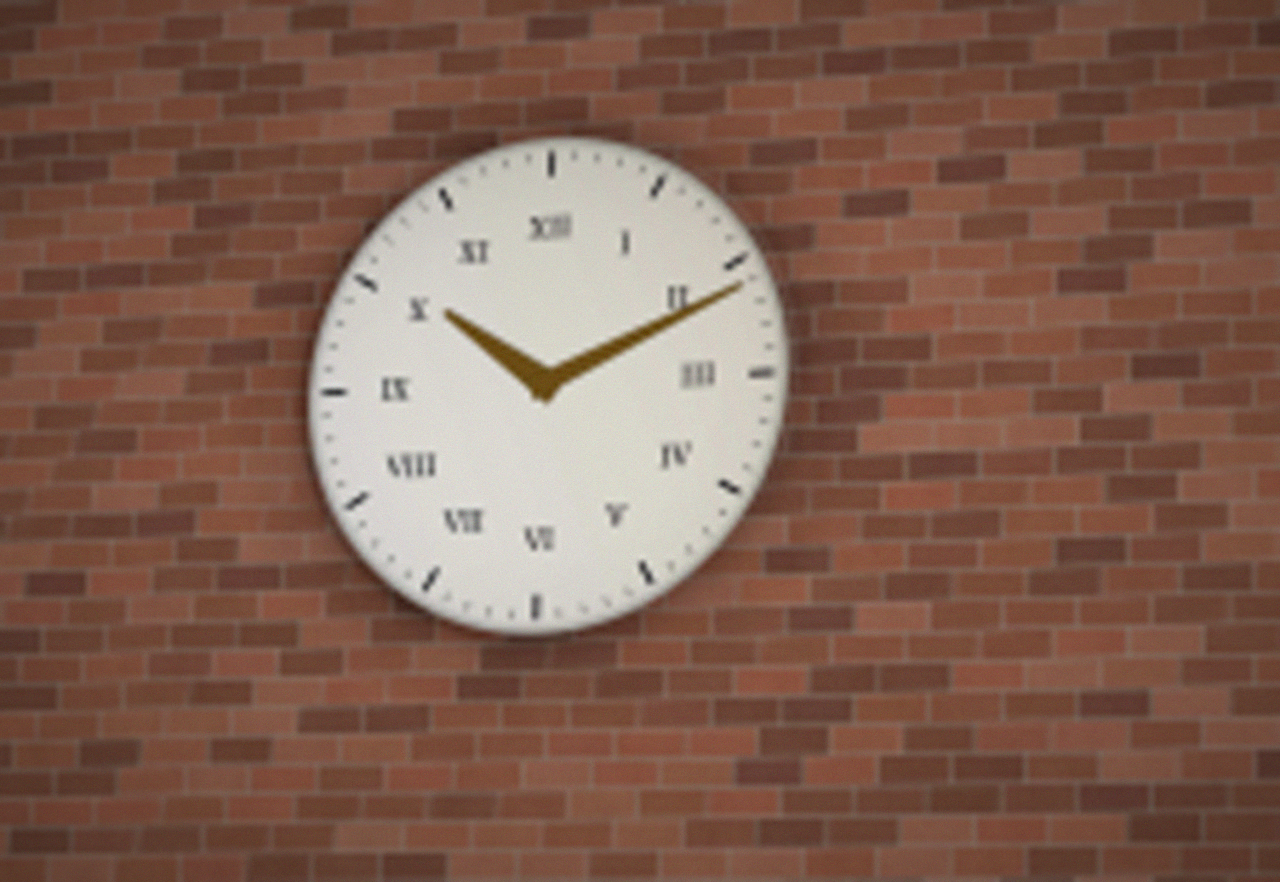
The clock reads **10:11**
